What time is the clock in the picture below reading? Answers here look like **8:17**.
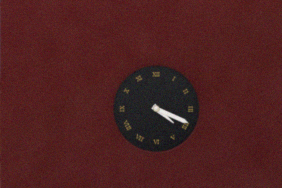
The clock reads **4:19**
